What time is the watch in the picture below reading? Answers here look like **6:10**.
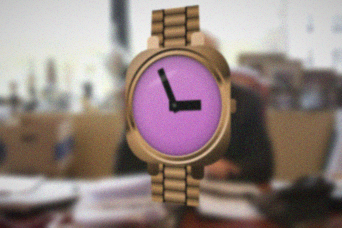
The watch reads **2:56**
